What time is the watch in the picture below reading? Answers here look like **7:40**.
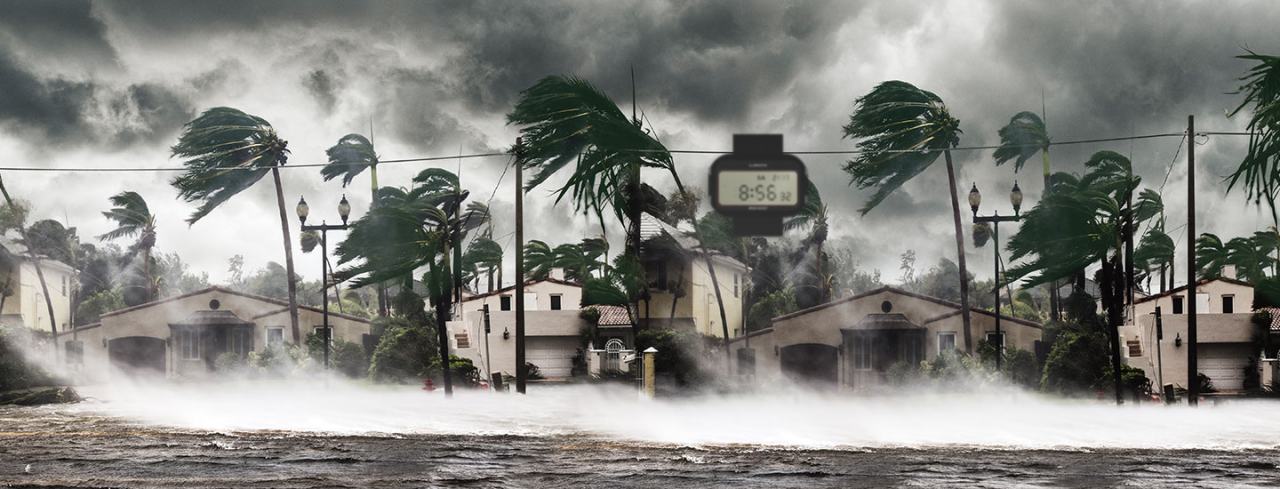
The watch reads **8:56**
